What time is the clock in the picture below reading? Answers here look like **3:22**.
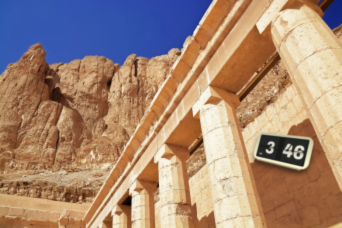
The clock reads **3:46**
